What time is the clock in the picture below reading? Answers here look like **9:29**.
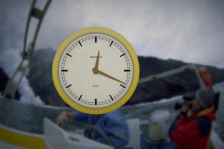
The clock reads **12:19**
